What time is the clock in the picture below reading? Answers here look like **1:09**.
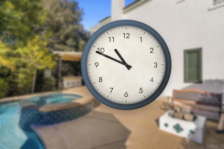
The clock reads **10:49**
